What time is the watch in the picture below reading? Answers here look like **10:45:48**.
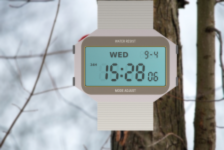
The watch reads **15:28:06**
